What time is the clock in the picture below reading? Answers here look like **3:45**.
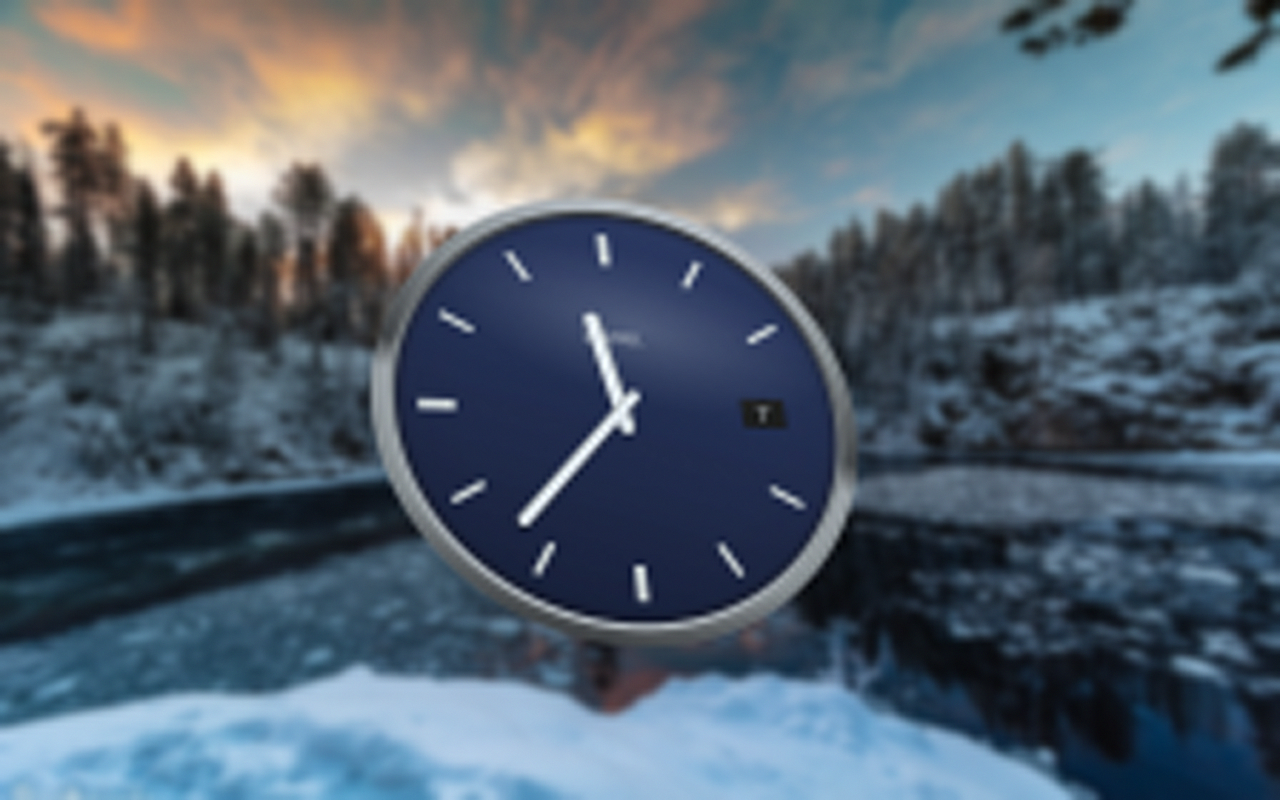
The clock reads **11:37**
